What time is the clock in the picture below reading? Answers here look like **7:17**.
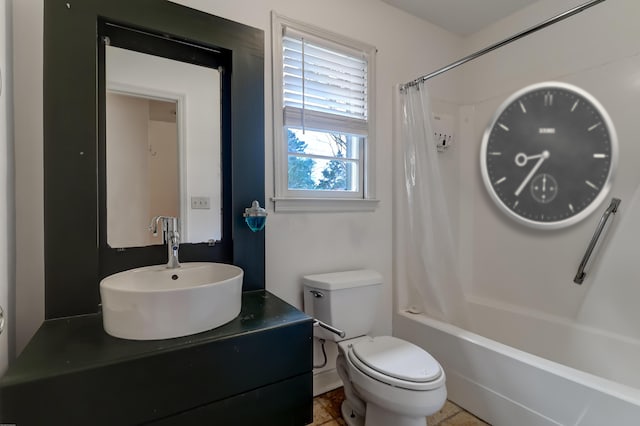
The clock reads **8:36**
